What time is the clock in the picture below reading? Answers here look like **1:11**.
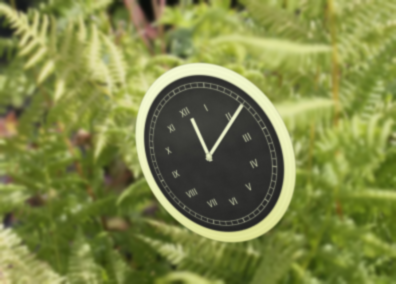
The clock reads **12:11**
